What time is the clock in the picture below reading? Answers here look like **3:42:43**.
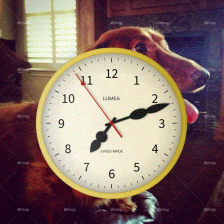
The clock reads **7:11:54**
